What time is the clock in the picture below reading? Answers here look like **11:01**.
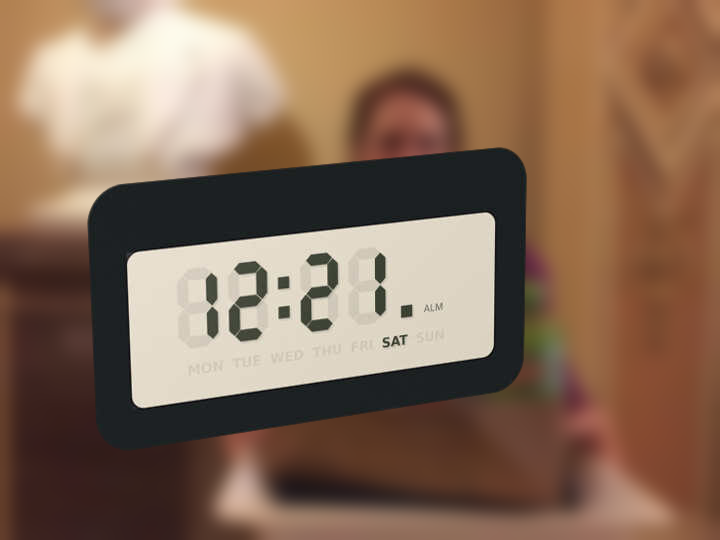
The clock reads **12:21**
